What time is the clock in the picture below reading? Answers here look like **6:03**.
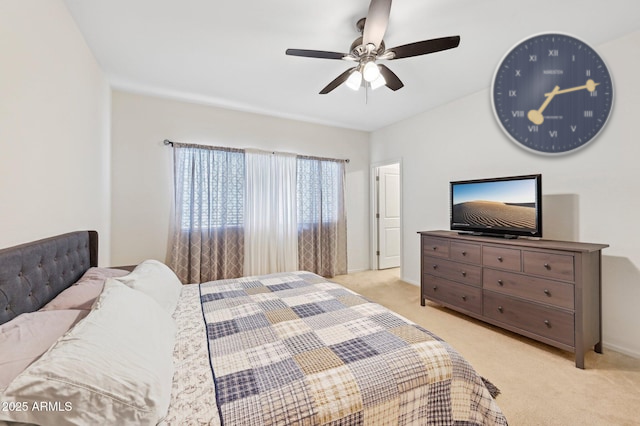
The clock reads **7:13**
